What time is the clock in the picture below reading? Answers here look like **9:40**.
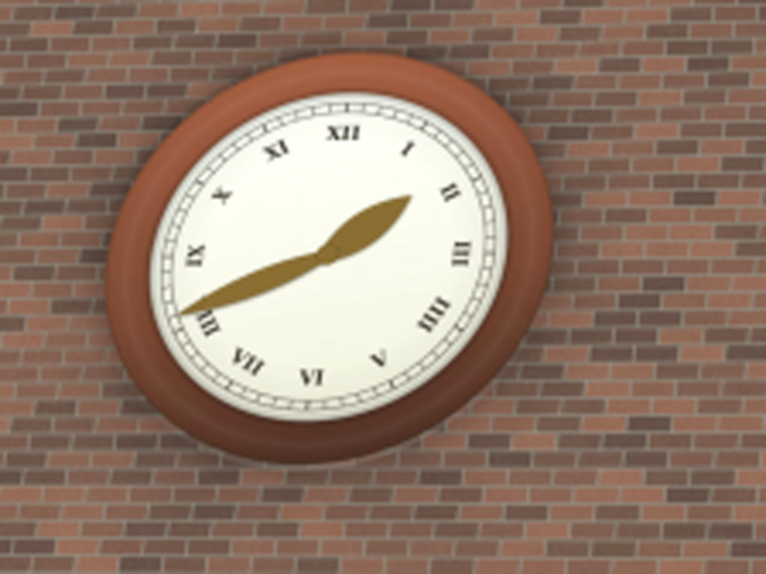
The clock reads **1:41**
